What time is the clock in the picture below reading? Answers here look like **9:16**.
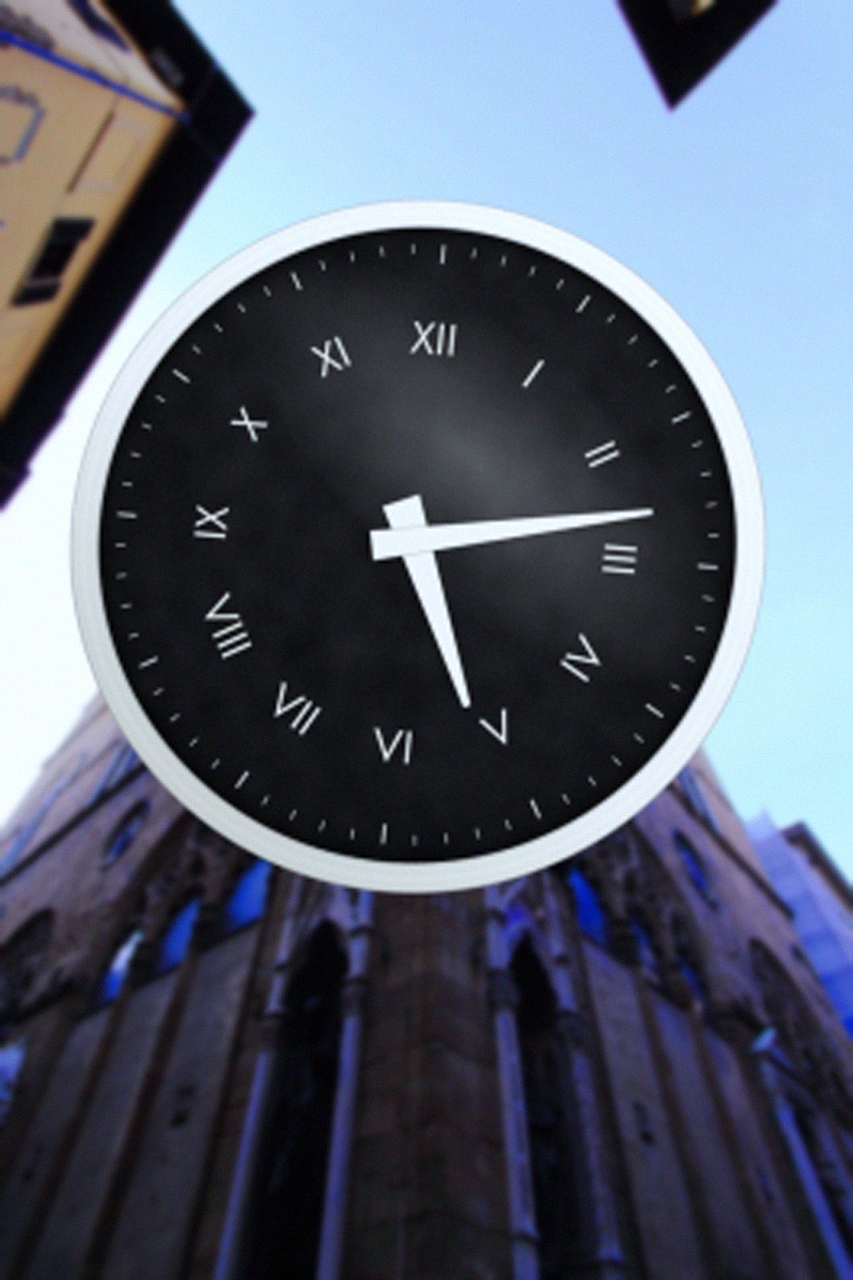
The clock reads **5:13**
